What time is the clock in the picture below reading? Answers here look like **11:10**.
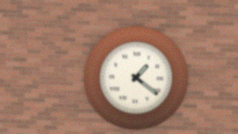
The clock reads **1:21**
